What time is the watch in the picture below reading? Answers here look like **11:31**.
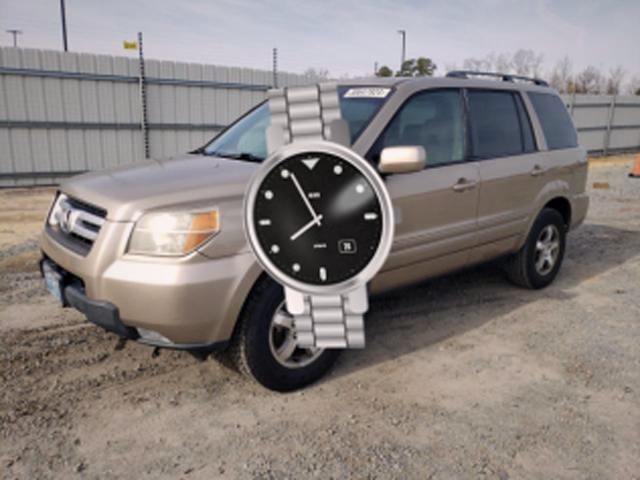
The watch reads **7:56**
